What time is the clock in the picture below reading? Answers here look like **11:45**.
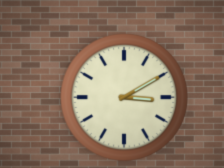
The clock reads **3:10**
